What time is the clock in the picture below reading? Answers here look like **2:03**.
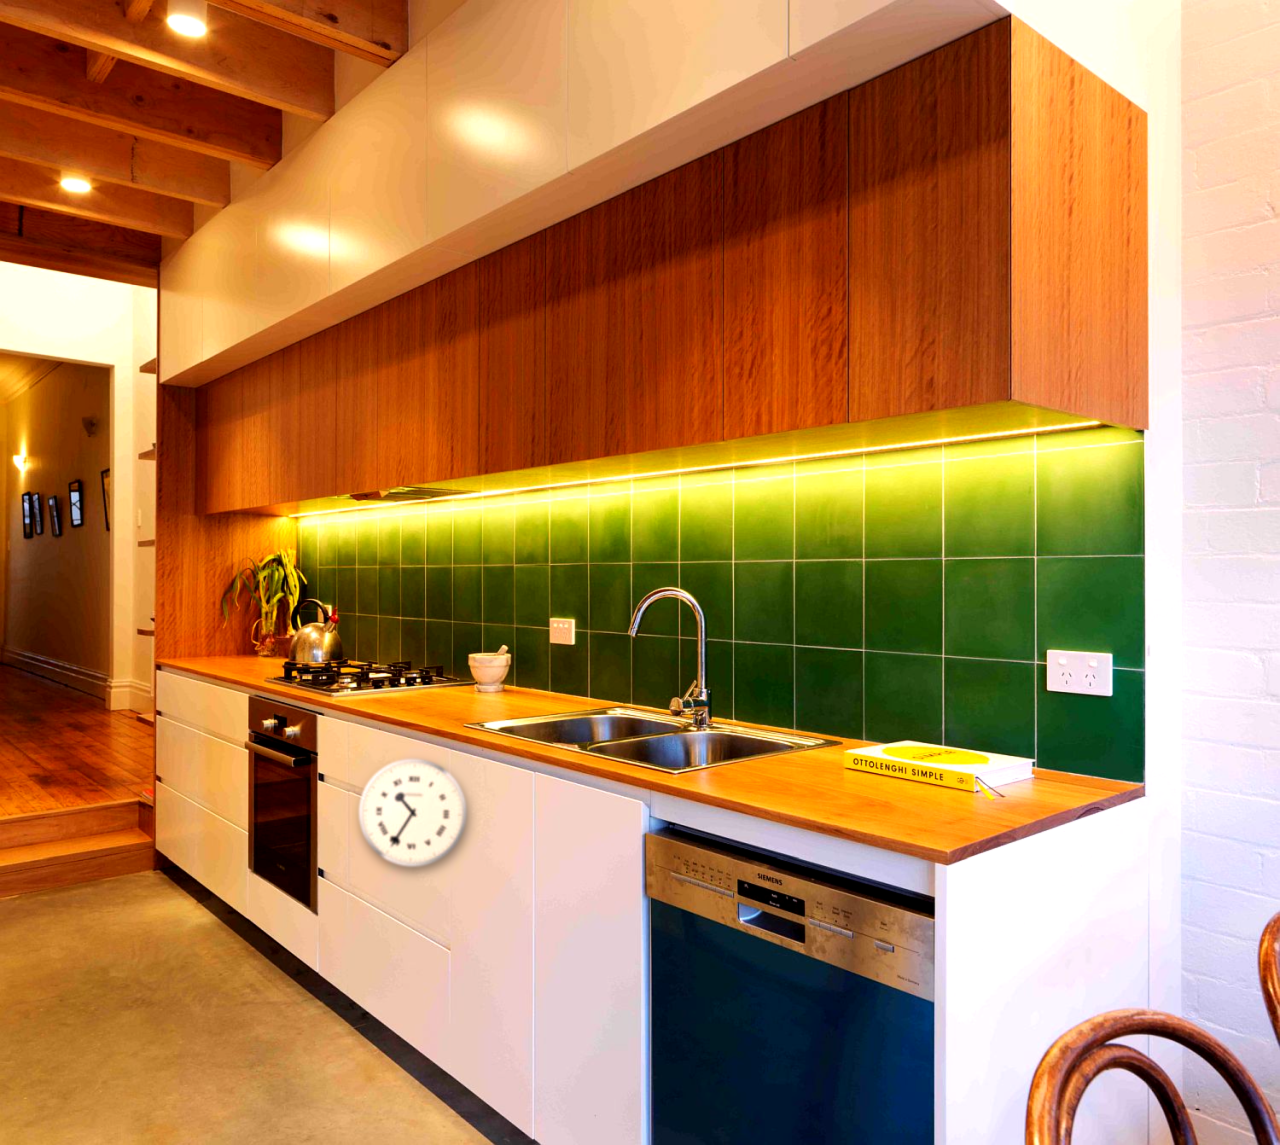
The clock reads **10:35**
